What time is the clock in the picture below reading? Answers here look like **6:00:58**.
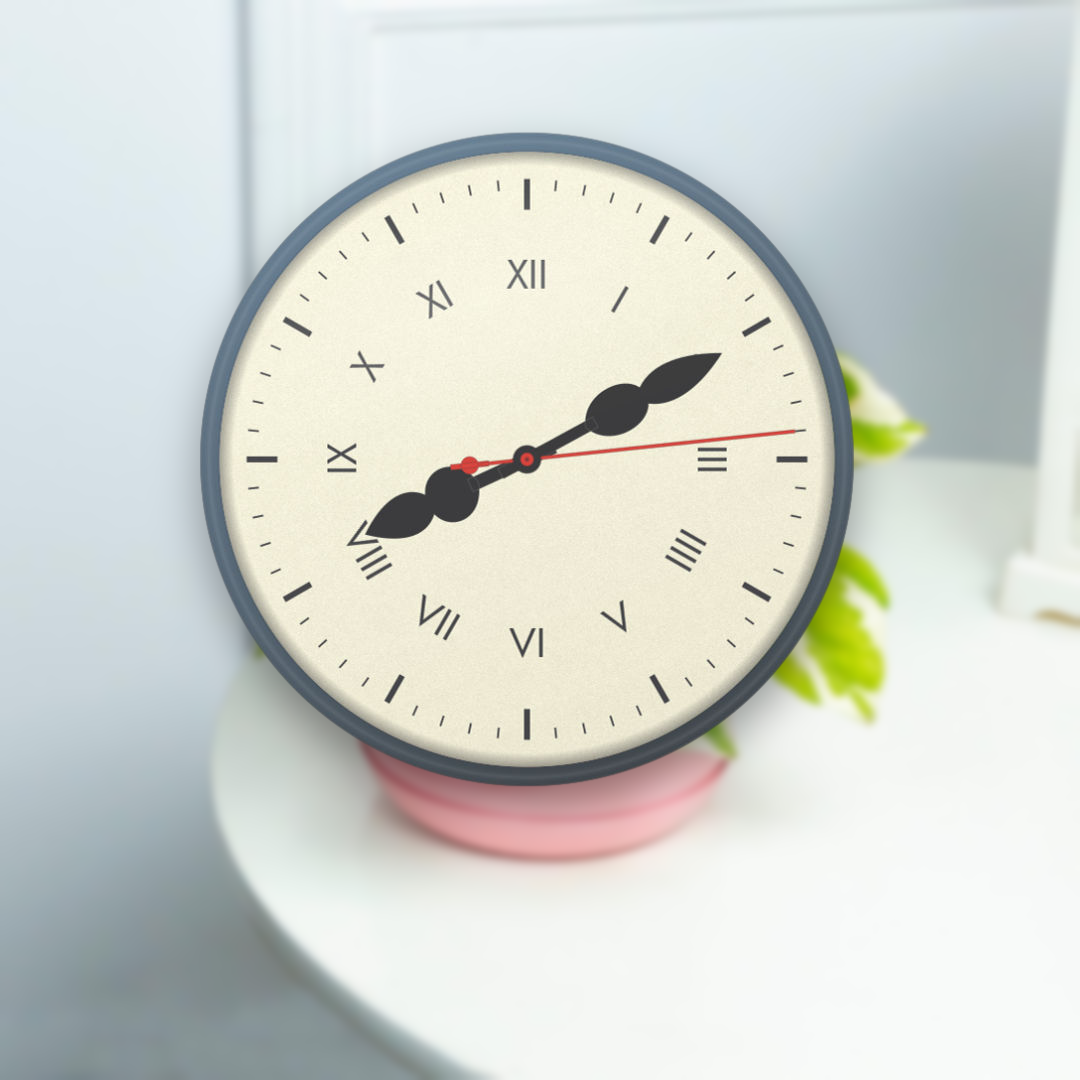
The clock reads **8:10:14**
